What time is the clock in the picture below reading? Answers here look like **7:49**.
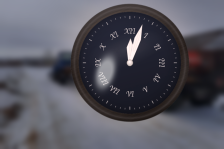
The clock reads **12:03**
